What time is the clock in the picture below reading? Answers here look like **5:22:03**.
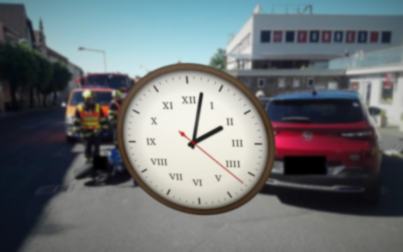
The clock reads **2:02:22**
